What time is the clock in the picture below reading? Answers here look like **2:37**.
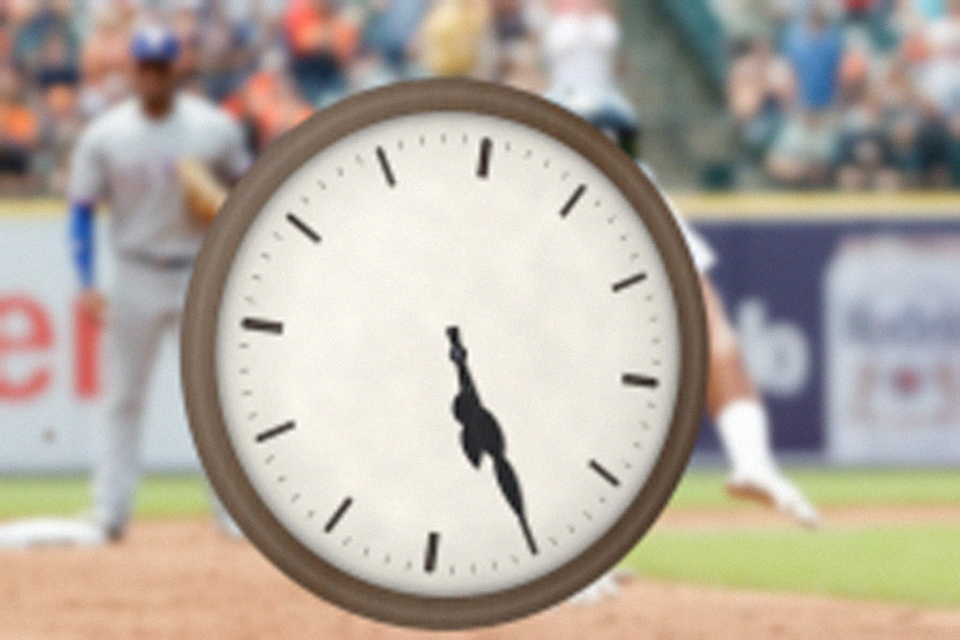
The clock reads **5:25**
